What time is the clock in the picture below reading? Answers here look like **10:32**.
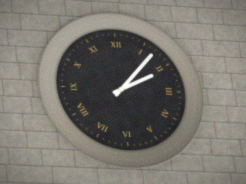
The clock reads **2:07**
